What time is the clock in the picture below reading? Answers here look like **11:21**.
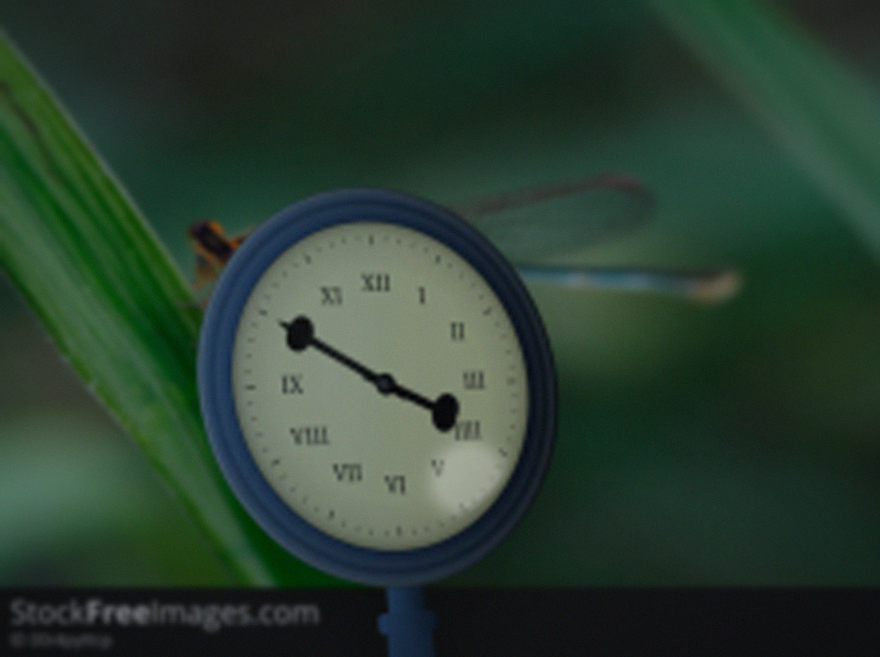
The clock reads **3:50**
